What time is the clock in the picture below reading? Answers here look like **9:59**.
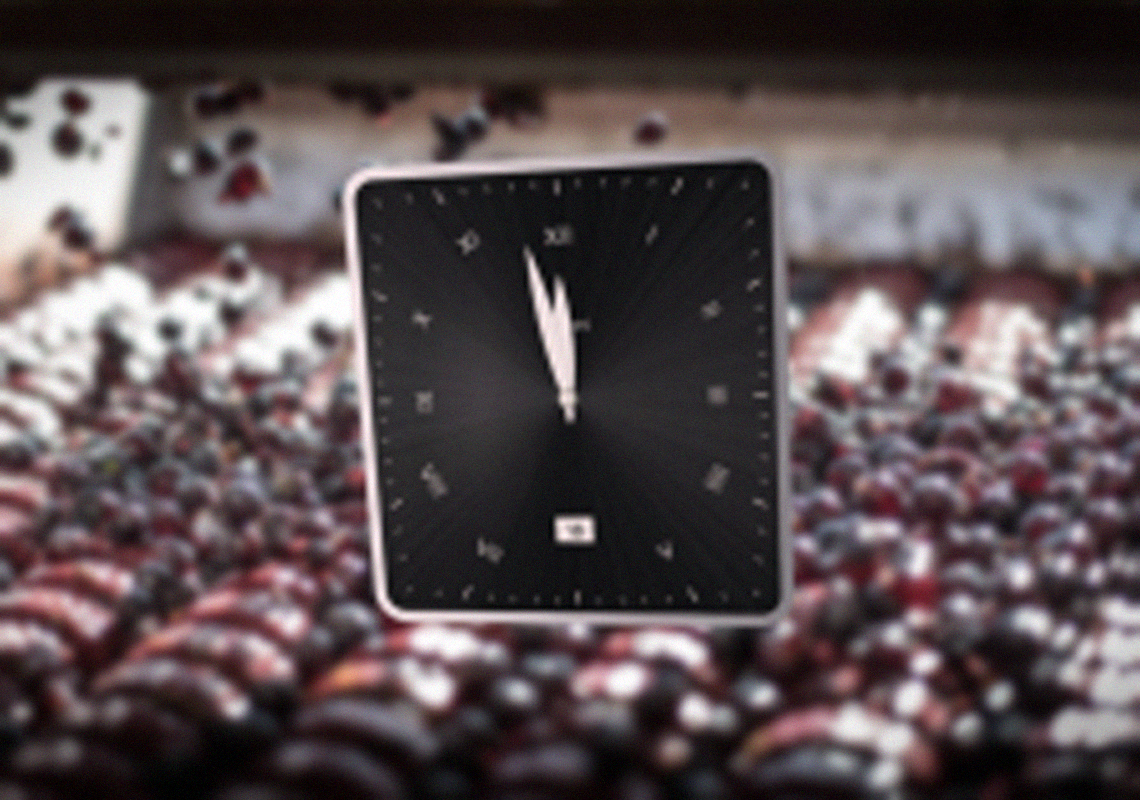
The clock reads **11:58**
